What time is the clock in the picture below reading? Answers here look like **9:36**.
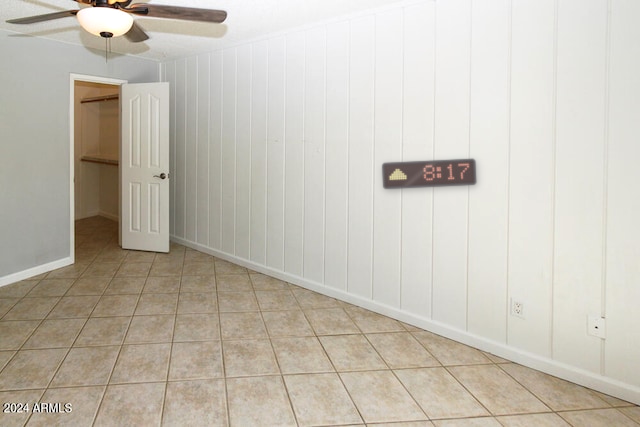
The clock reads **8:17**
